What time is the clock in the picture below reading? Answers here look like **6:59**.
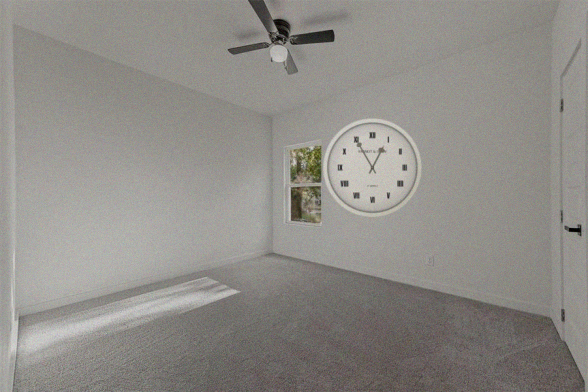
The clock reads **12:55**
